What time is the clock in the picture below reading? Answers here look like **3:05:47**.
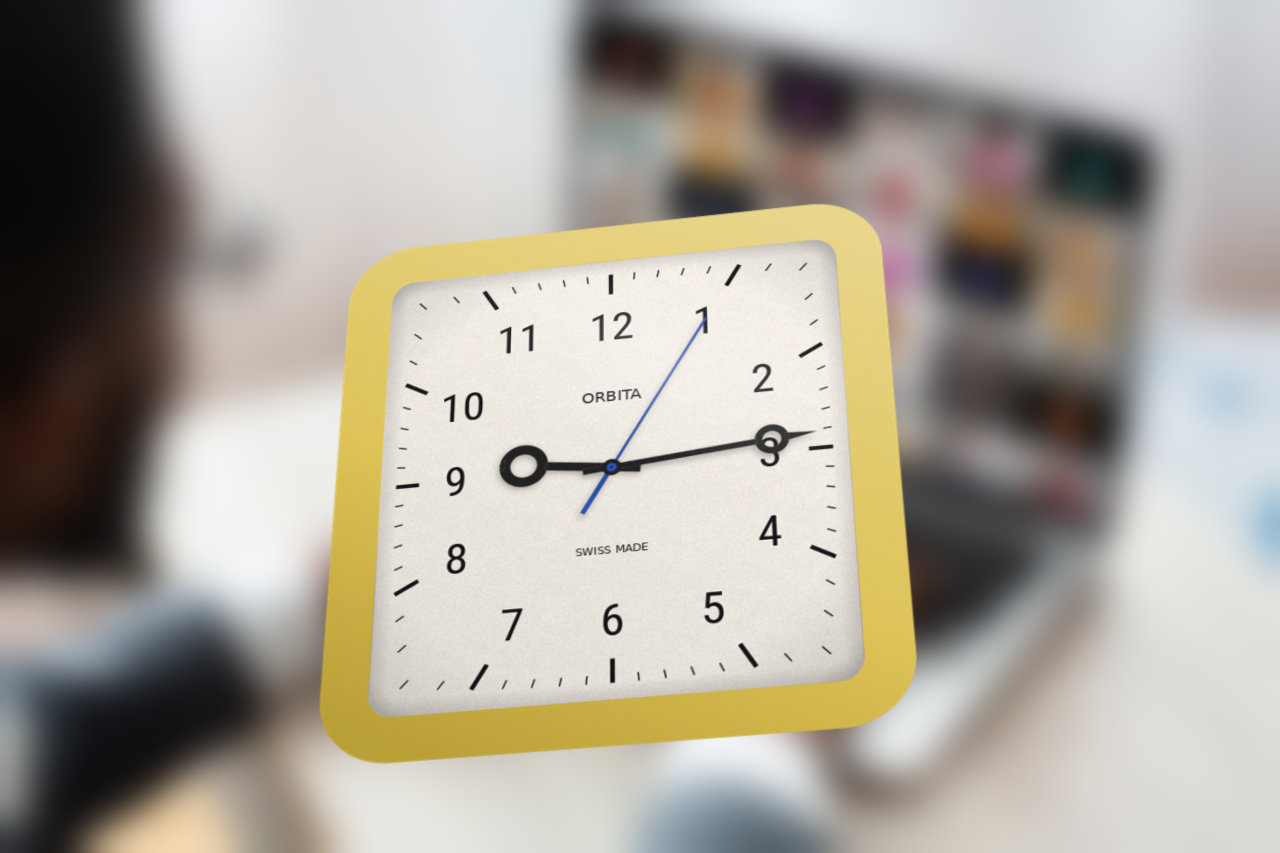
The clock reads **9:14:05**
